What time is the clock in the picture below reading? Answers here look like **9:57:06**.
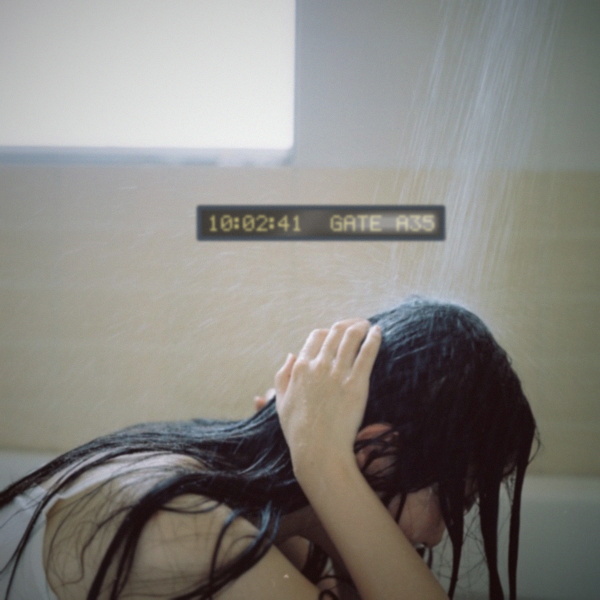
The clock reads **10:02:41**
